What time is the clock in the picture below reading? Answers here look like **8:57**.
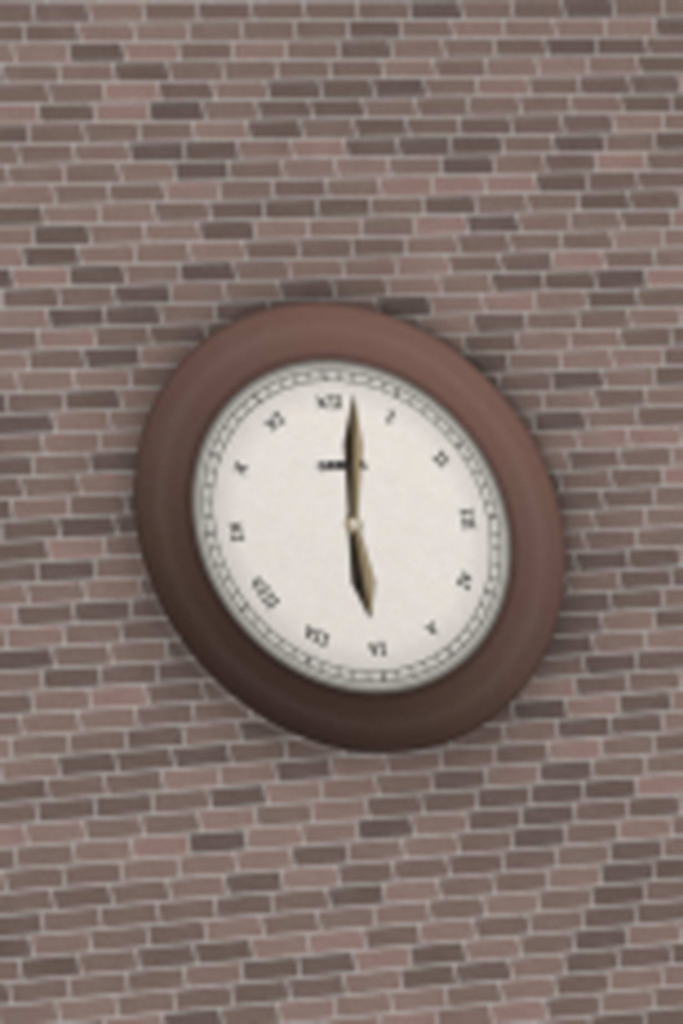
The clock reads **6:02**
